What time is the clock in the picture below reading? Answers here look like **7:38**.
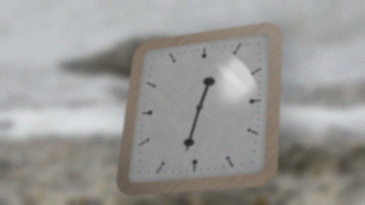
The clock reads **12:32**
